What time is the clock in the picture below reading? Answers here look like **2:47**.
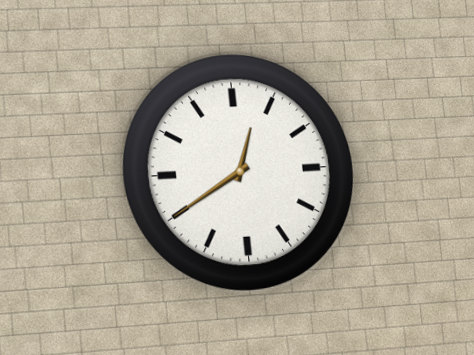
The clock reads **12:40**
